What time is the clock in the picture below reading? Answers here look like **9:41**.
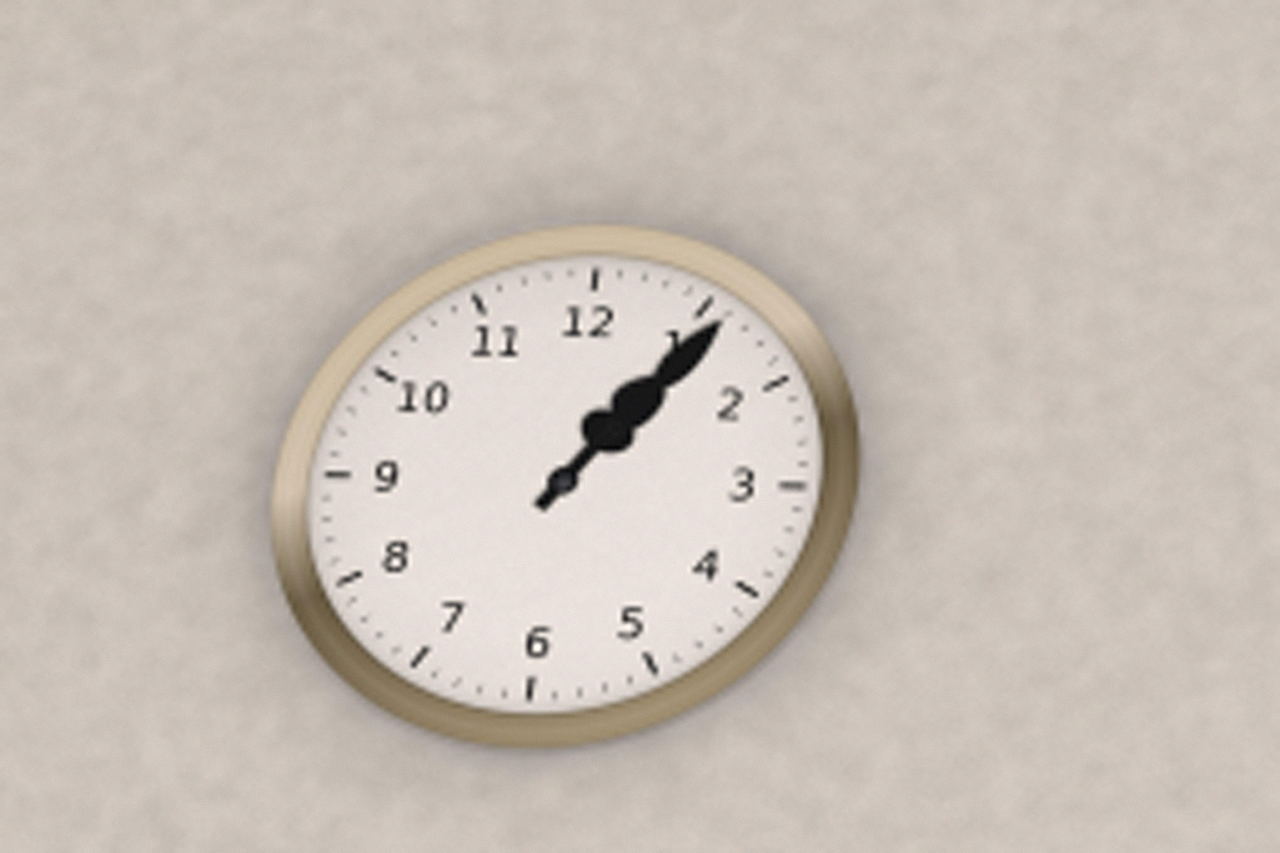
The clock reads **1:06**
